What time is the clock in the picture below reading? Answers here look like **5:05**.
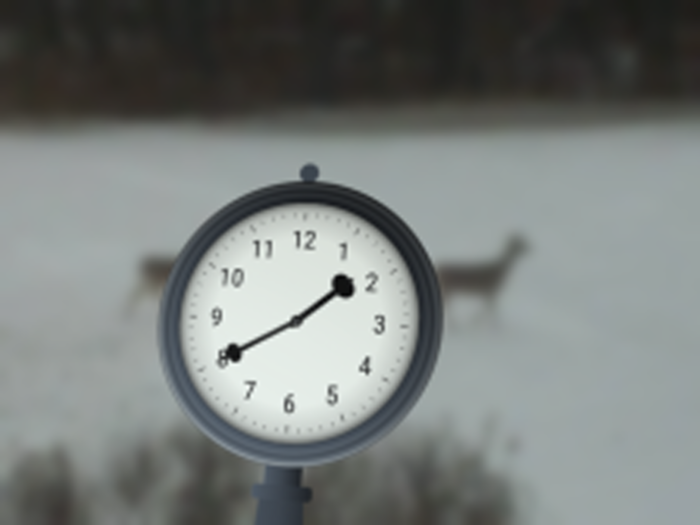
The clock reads **1:40**
